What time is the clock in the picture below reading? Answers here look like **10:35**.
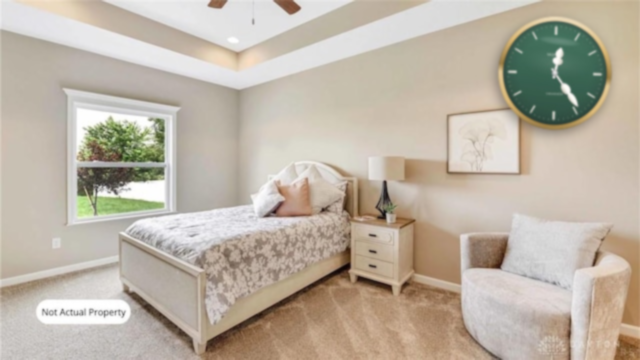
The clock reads **12:24**
